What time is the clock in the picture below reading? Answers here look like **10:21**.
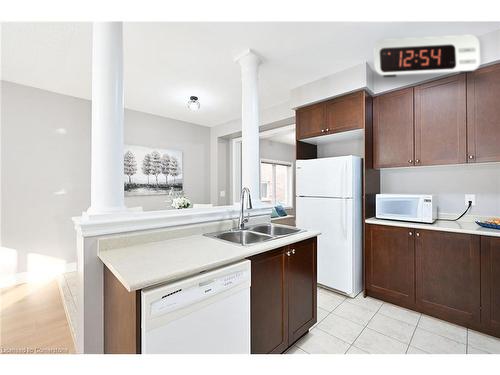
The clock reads **12:54**
